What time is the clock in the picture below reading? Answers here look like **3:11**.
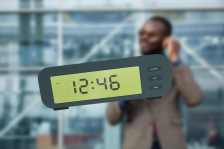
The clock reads **12:46**
